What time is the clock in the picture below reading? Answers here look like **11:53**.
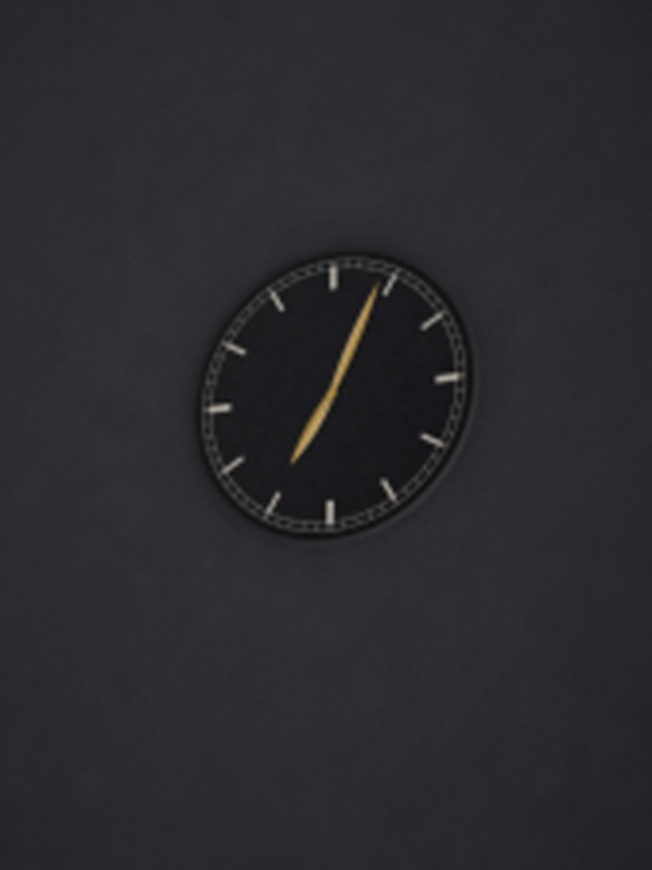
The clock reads **7:04**
